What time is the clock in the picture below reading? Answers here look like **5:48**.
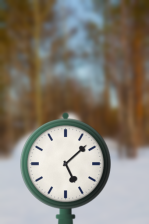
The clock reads **5:08**
